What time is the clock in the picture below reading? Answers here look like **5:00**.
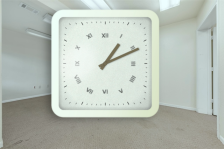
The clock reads **1:11**
